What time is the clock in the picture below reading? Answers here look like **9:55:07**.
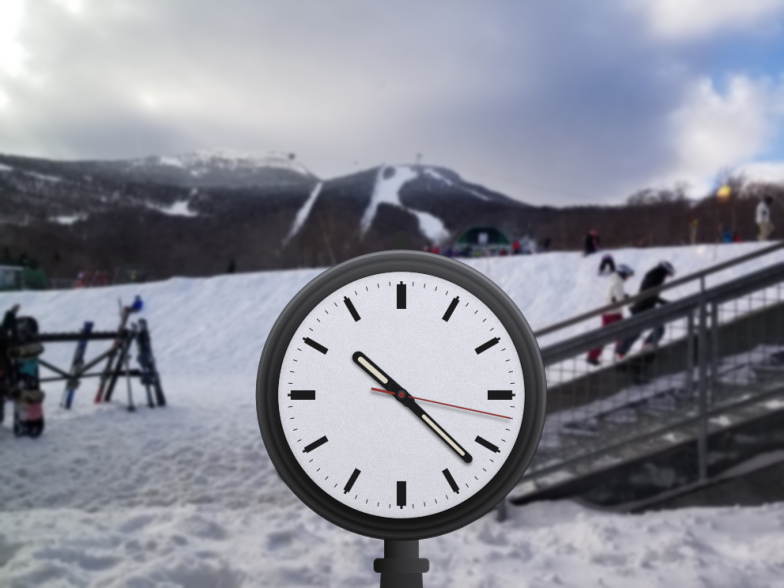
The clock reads **10:22:17**
